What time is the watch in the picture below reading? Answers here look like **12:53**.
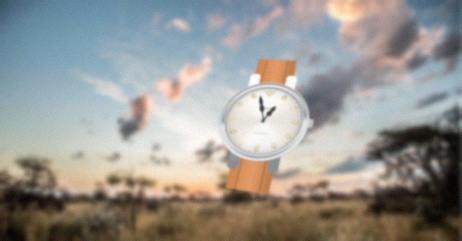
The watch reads **12:57**
